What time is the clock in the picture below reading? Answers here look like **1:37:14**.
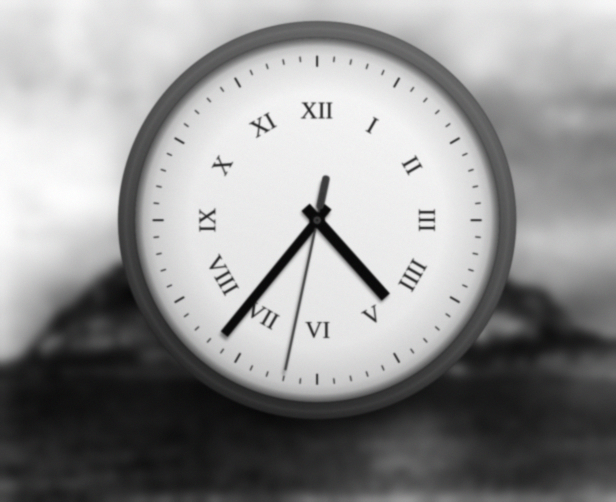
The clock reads **4:36:32**
